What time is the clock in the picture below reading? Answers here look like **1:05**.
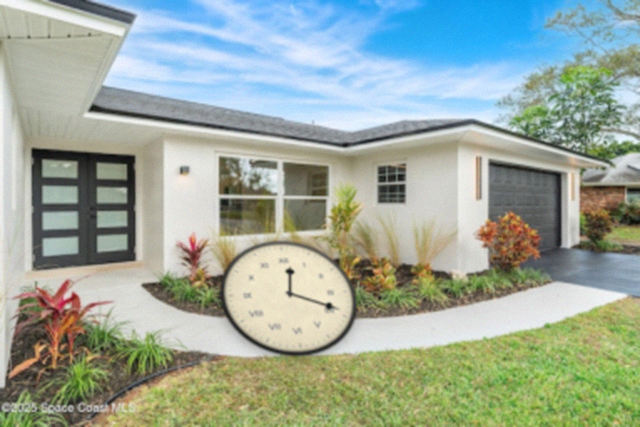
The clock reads **12:19**
